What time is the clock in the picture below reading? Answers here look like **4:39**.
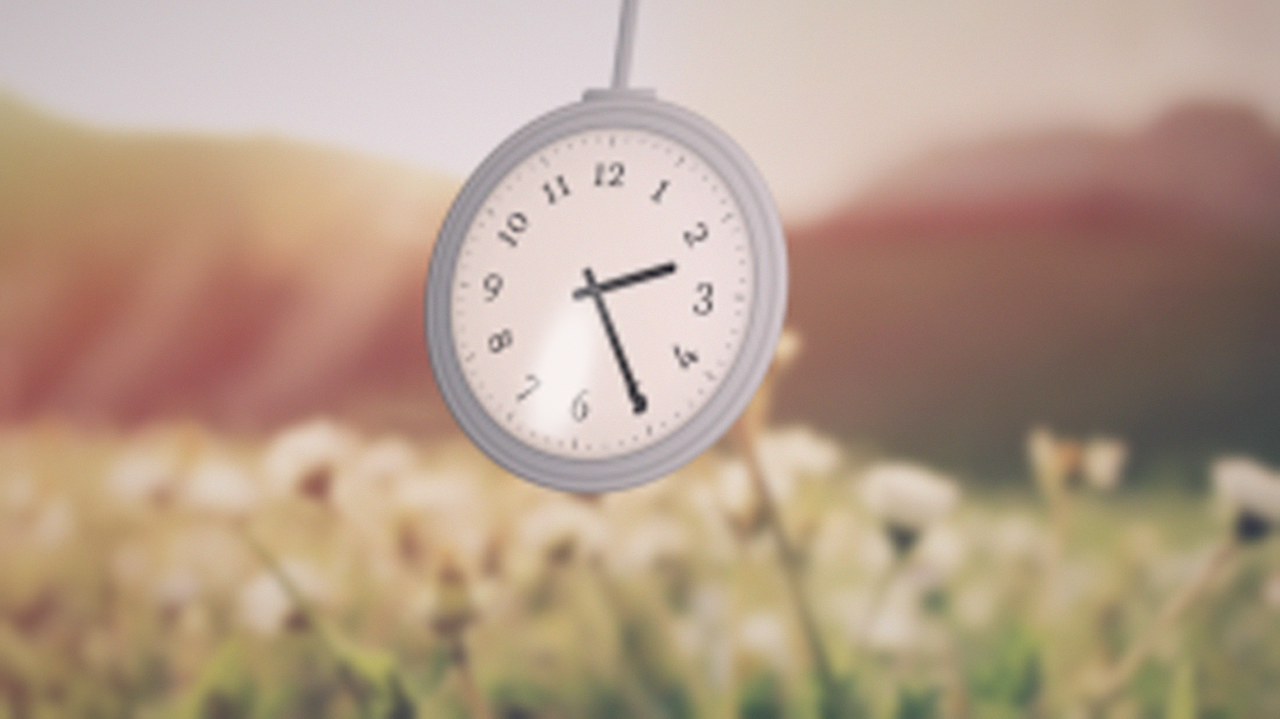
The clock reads **2:25**
